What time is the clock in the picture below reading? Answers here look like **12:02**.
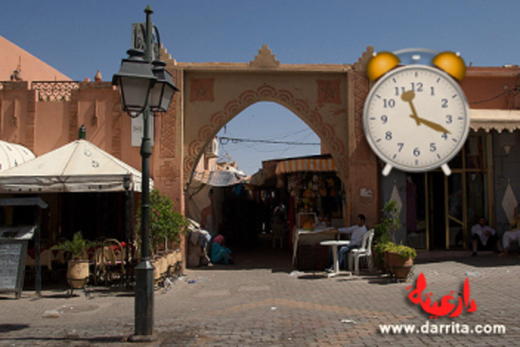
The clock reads **11:19**
